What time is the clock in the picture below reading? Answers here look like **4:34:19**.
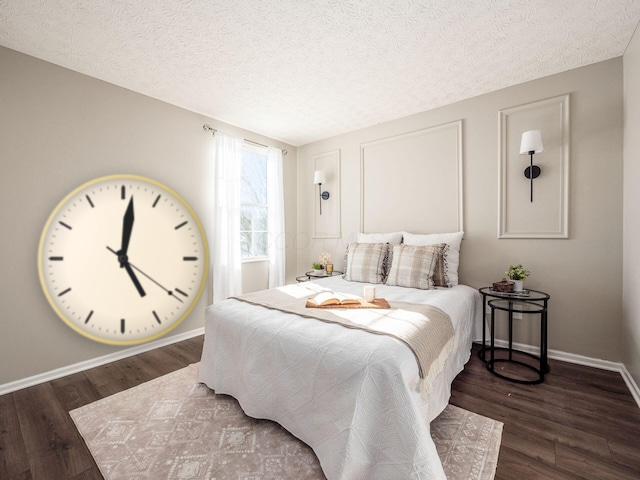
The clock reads **5:01:21**
